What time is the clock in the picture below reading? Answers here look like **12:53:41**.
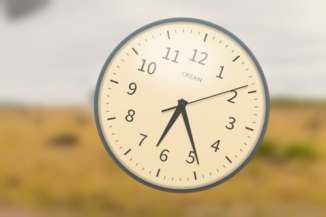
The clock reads **6:24:09**
